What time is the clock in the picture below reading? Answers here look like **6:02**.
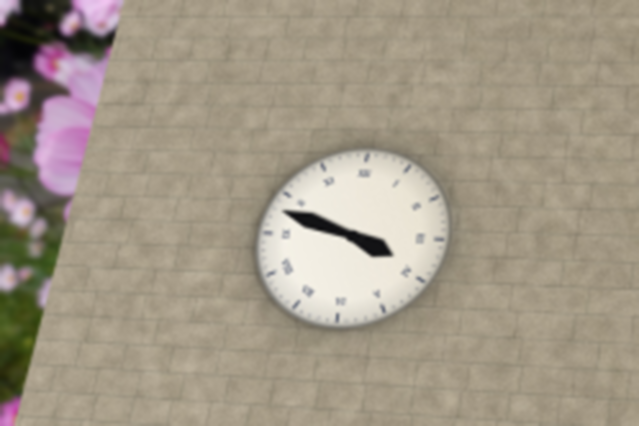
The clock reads **3:48**
